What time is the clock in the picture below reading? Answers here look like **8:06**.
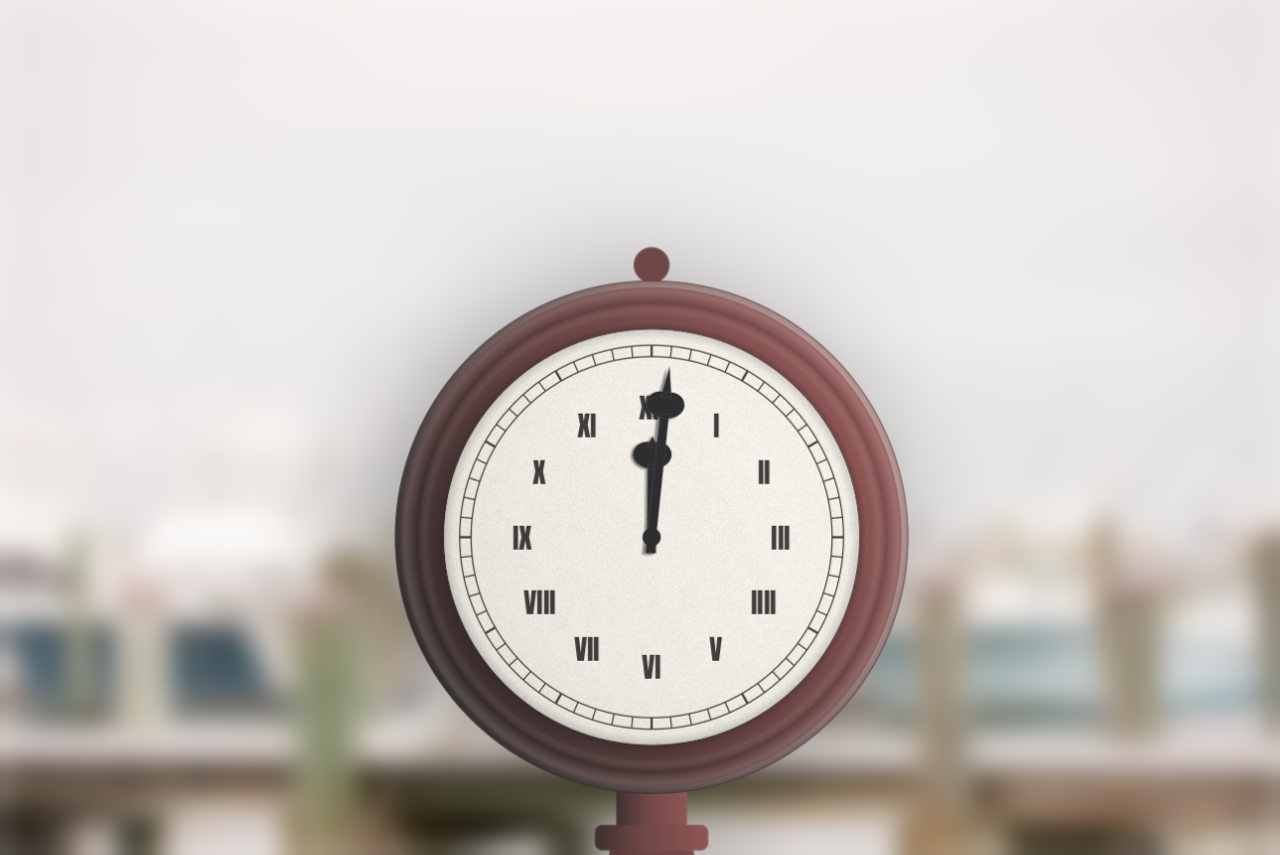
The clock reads **12:01**
